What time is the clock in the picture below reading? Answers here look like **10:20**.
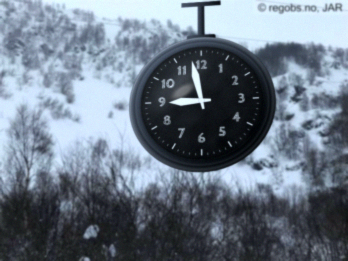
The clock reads **8:58**
